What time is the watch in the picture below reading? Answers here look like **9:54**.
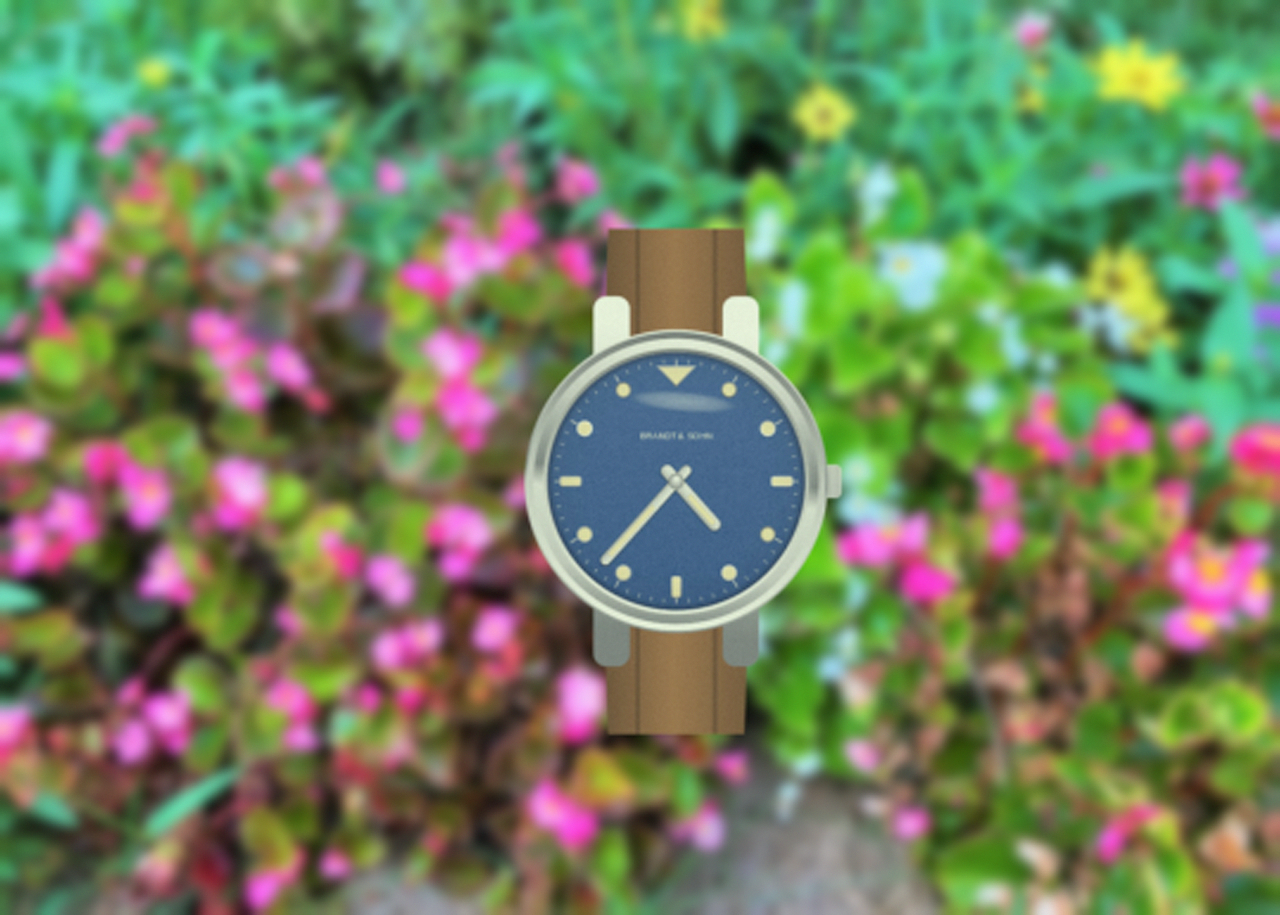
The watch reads **4:37**
